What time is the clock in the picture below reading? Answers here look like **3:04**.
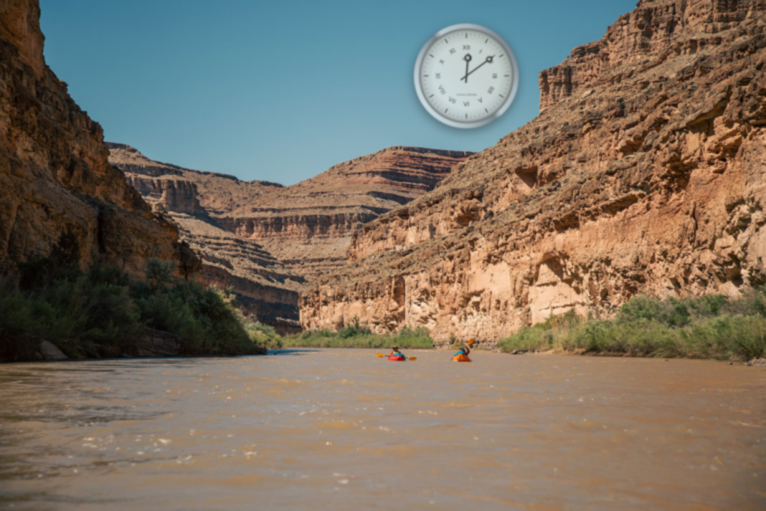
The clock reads **12:09**
